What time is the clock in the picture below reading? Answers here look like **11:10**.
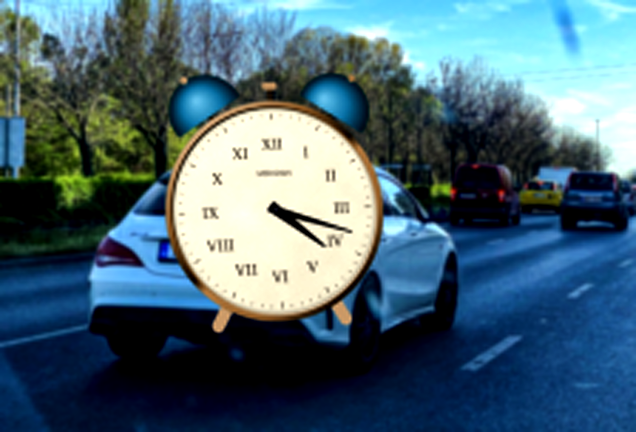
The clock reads **4:18**
